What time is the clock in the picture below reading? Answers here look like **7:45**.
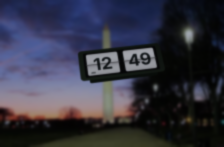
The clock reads **12:49**
